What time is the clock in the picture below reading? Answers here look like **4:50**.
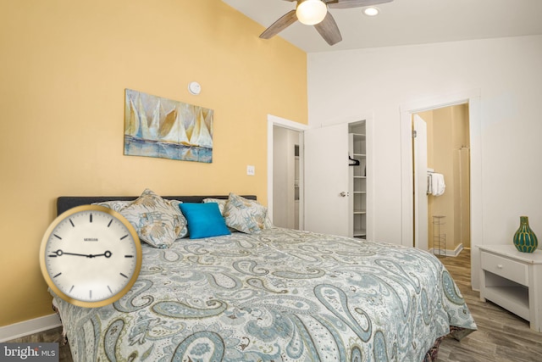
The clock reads **2:46**
